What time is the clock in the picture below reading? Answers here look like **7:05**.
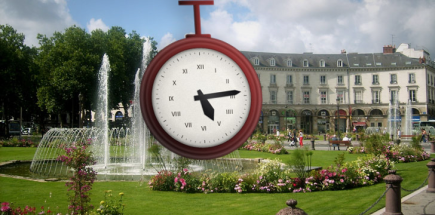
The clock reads **5:14**
